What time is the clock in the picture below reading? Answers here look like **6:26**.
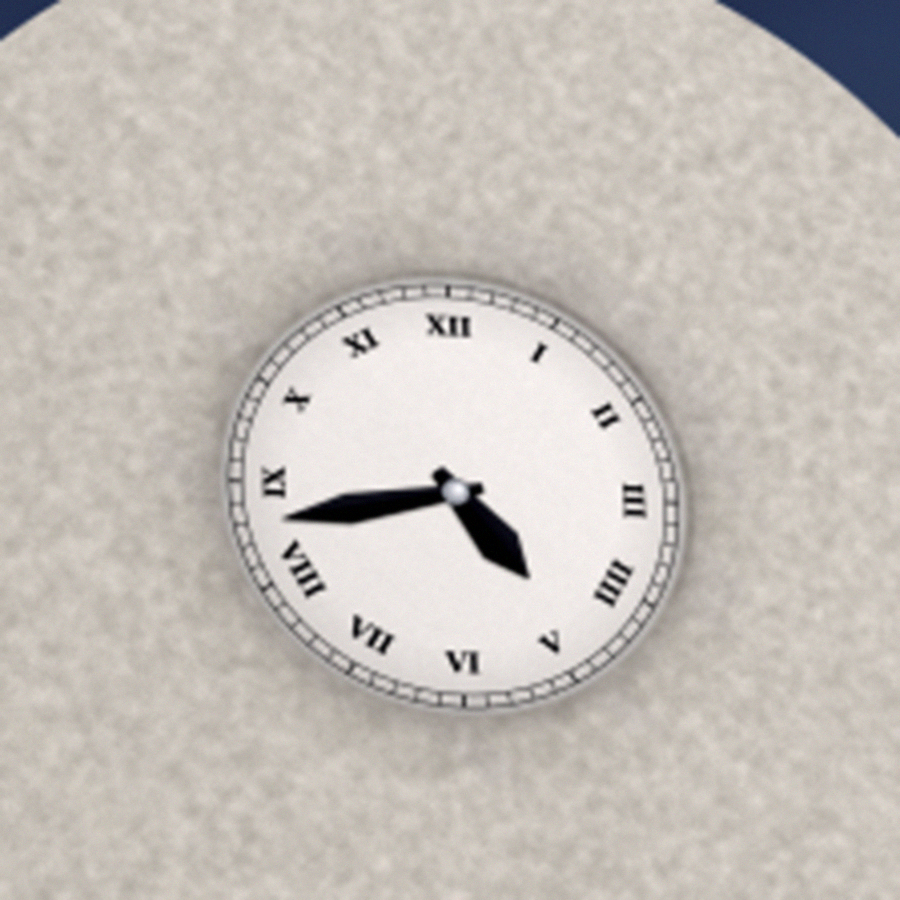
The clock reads **4:43**
